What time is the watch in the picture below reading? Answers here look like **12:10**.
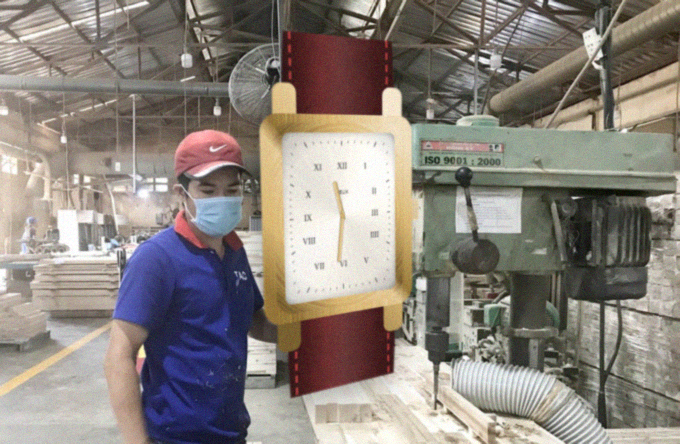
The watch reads **11:31**
